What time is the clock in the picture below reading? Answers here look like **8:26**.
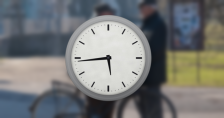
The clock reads **5:44**
